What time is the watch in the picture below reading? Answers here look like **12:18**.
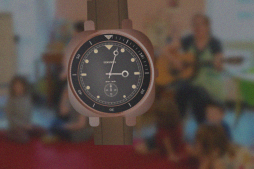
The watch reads **3:03**
